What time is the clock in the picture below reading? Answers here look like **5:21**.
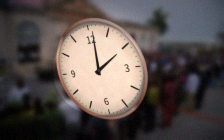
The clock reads **2:01**
